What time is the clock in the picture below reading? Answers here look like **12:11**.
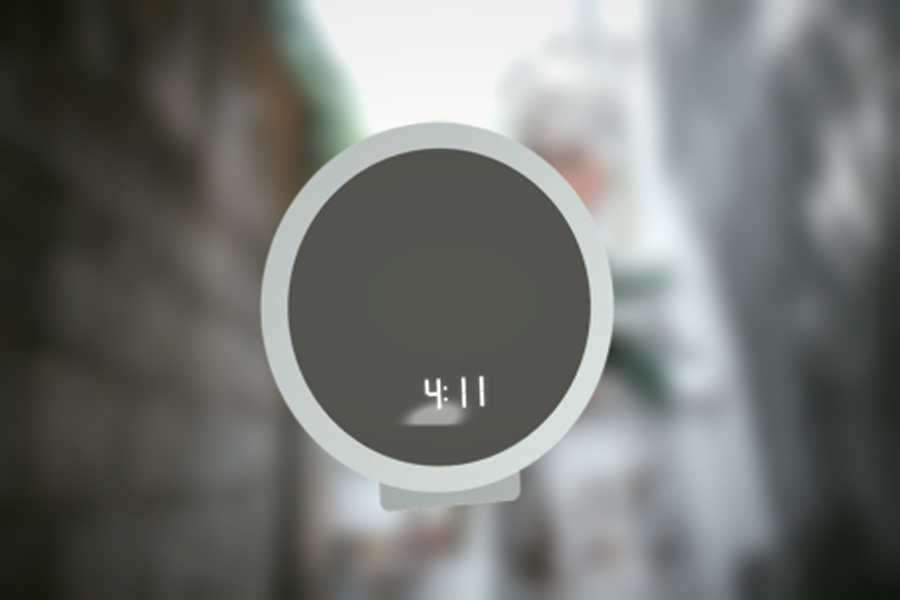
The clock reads **4:11**
